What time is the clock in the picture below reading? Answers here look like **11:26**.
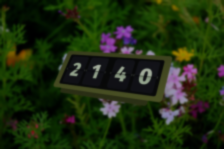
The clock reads **21:40**
